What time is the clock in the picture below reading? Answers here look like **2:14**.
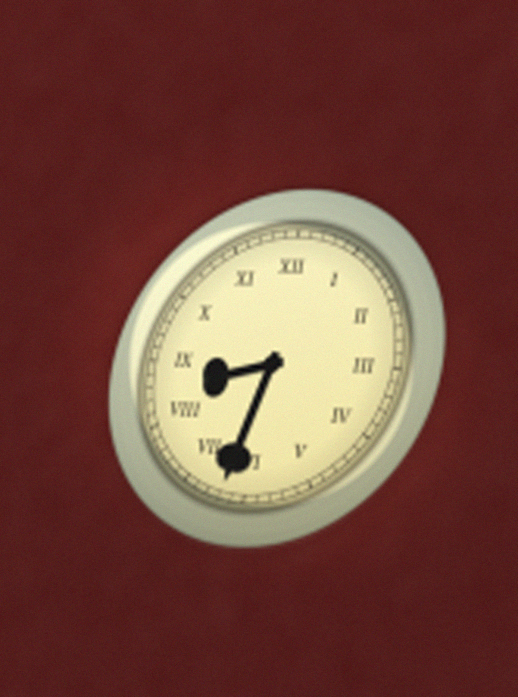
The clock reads **8:32**
